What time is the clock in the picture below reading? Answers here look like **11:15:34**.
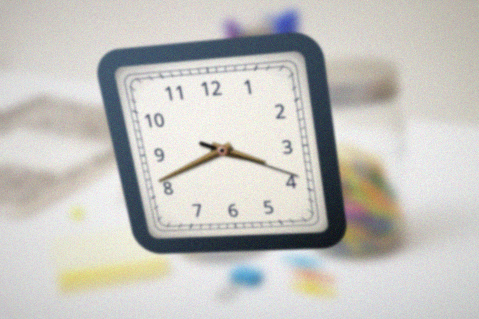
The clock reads **3:41:19**
